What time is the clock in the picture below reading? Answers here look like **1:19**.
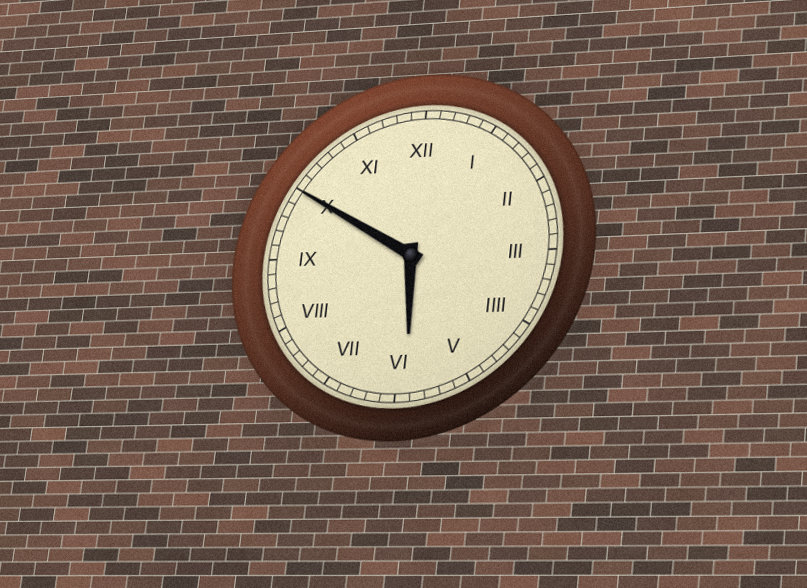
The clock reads **5:50**
